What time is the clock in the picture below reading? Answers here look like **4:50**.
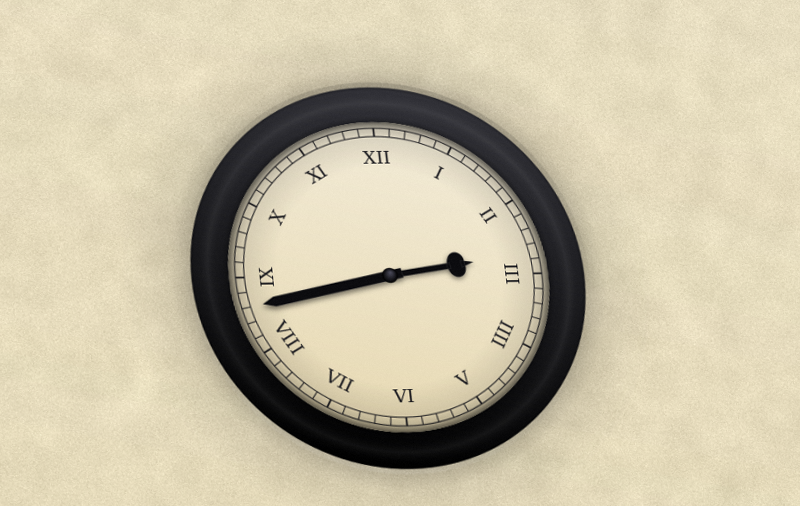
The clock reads **2:43**
